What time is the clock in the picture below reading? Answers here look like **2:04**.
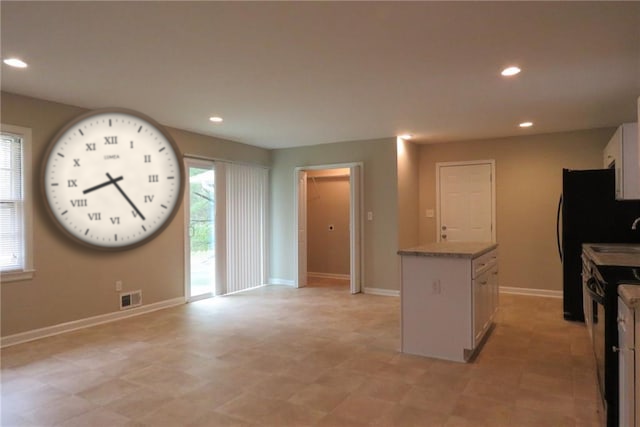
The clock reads **8:24**
